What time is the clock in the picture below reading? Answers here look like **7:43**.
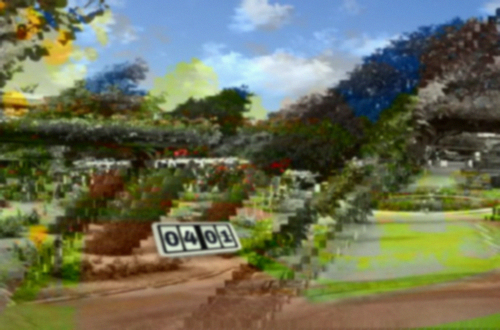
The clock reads **4:01**
